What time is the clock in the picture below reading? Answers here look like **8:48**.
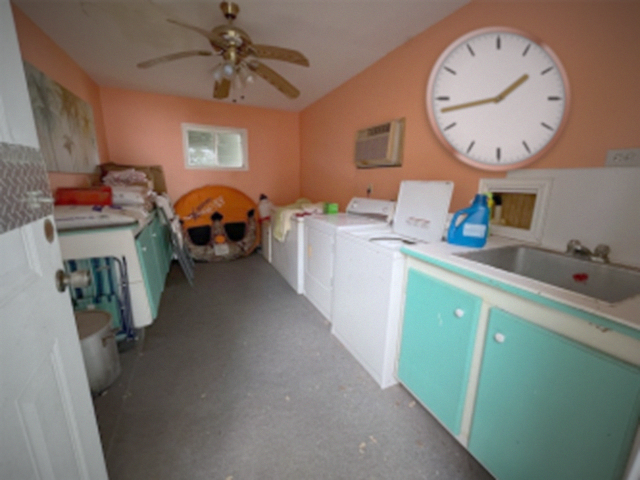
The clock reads **1:43**
